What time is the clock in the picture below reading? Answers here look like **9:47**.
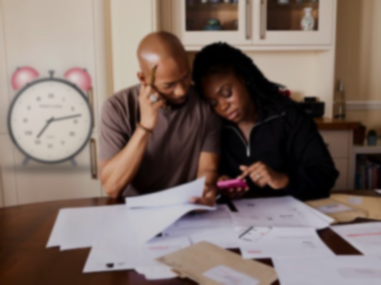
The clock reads **7:13**
